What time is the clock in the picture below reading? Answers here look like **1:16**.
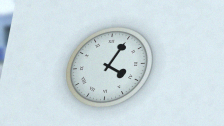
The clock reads **4:05**
